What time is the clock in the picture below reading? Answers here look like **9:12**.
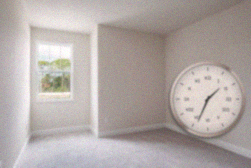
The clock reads **1:34**
